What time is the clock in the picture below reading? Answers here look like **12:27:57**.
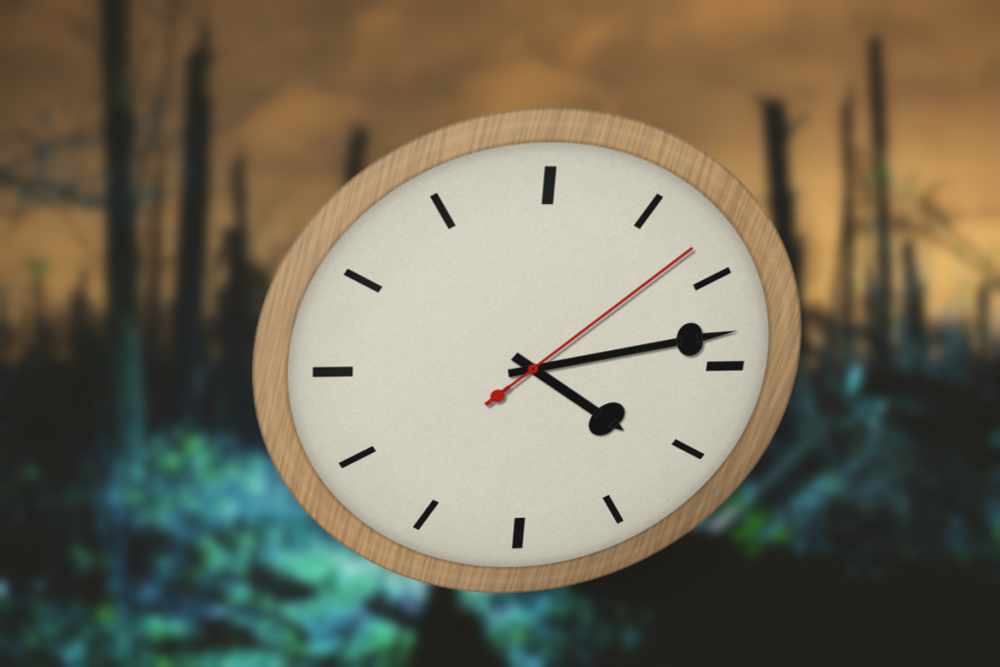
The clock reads **4:13:08**
